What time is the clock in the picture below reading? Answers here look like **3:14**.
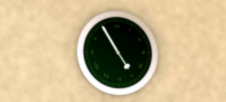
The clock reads **4:55**
